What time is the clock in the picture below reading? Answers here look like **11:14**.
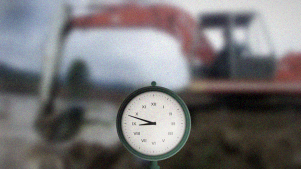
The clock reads **8:48**
